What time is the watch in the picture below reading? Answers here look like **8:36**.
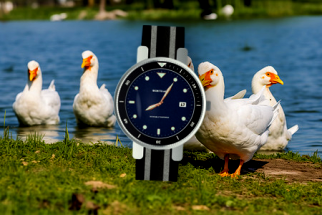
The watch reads **8:05**
